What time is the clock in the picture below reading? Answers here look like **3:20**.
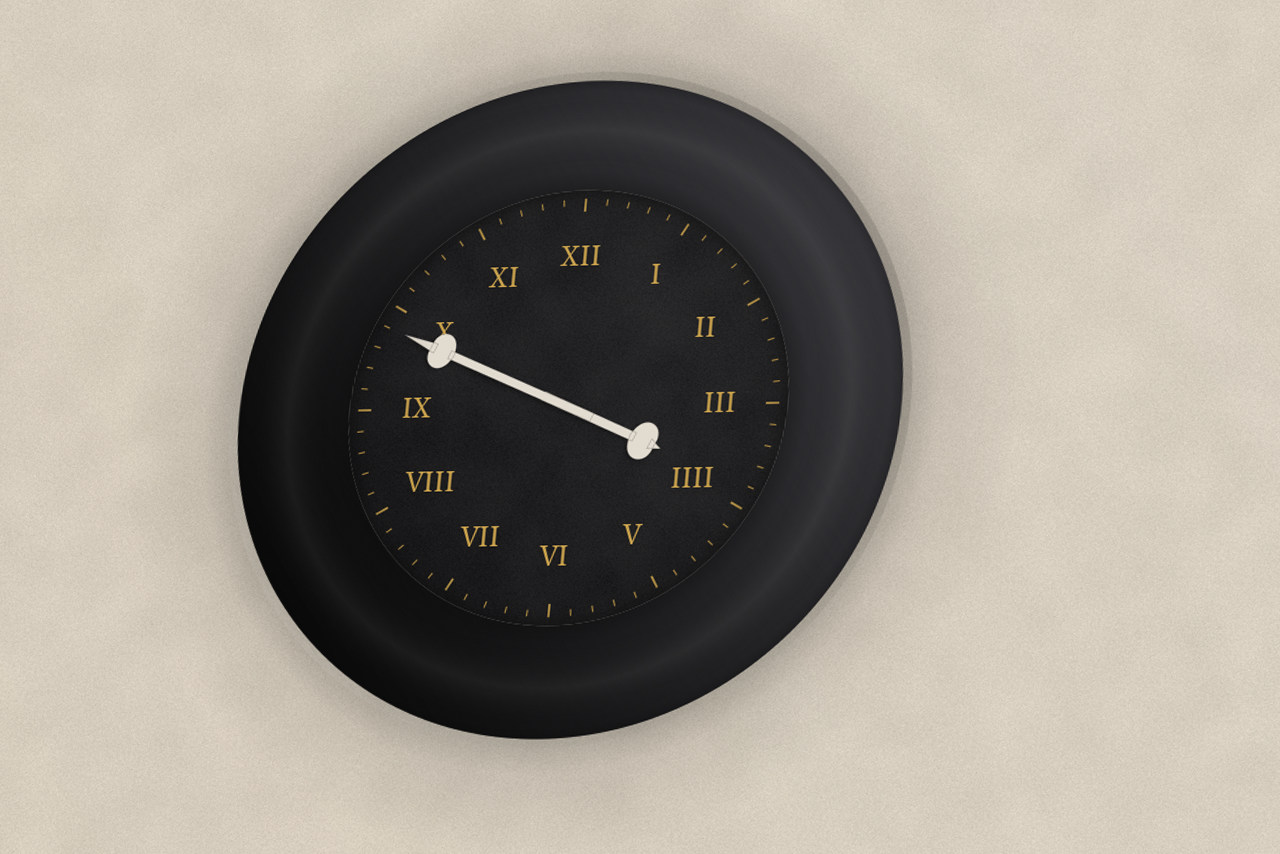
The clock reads **3:49**
